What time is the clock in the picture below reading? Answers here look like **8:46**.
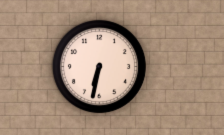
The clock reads **6:32**
